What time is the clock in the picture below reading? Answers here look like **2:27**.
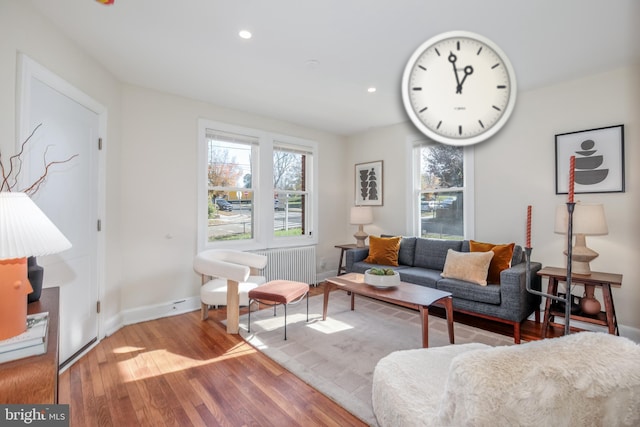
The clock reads **12:58**
